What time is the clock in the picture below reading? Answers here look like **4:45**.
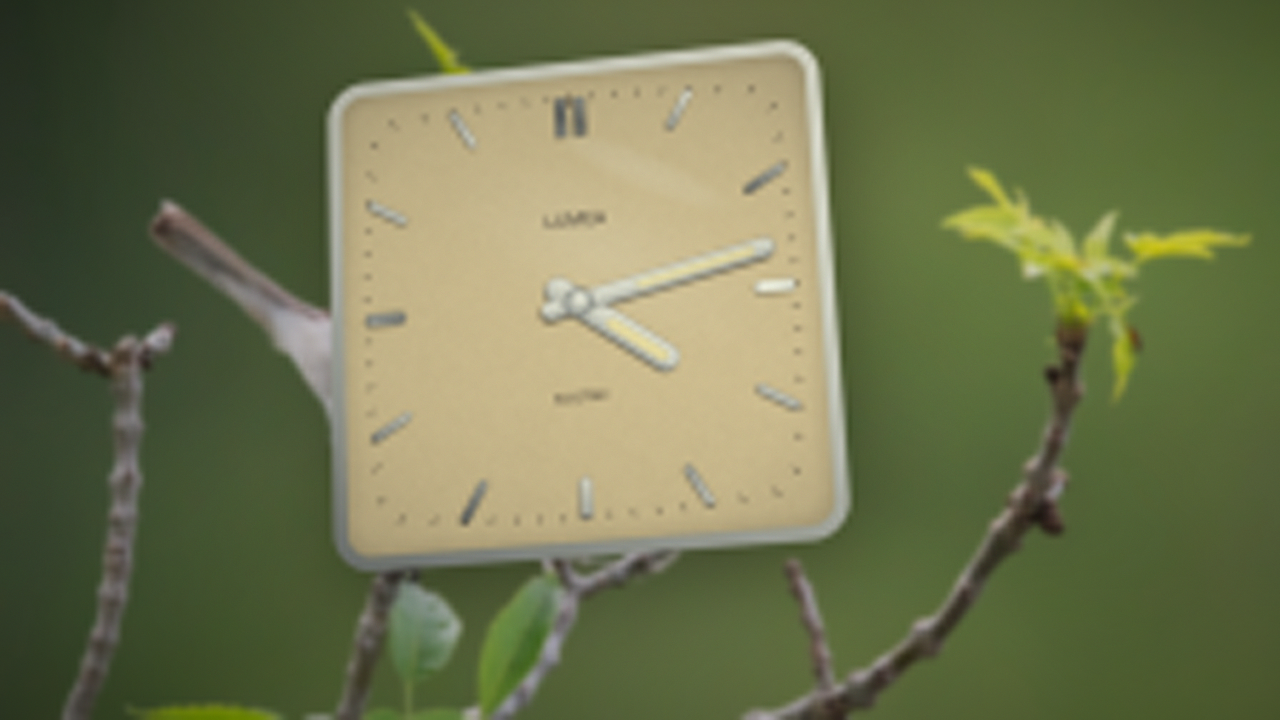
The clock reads **4:13**
